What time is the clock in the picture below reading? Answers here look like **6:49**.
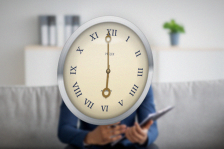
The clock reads **5:59**
